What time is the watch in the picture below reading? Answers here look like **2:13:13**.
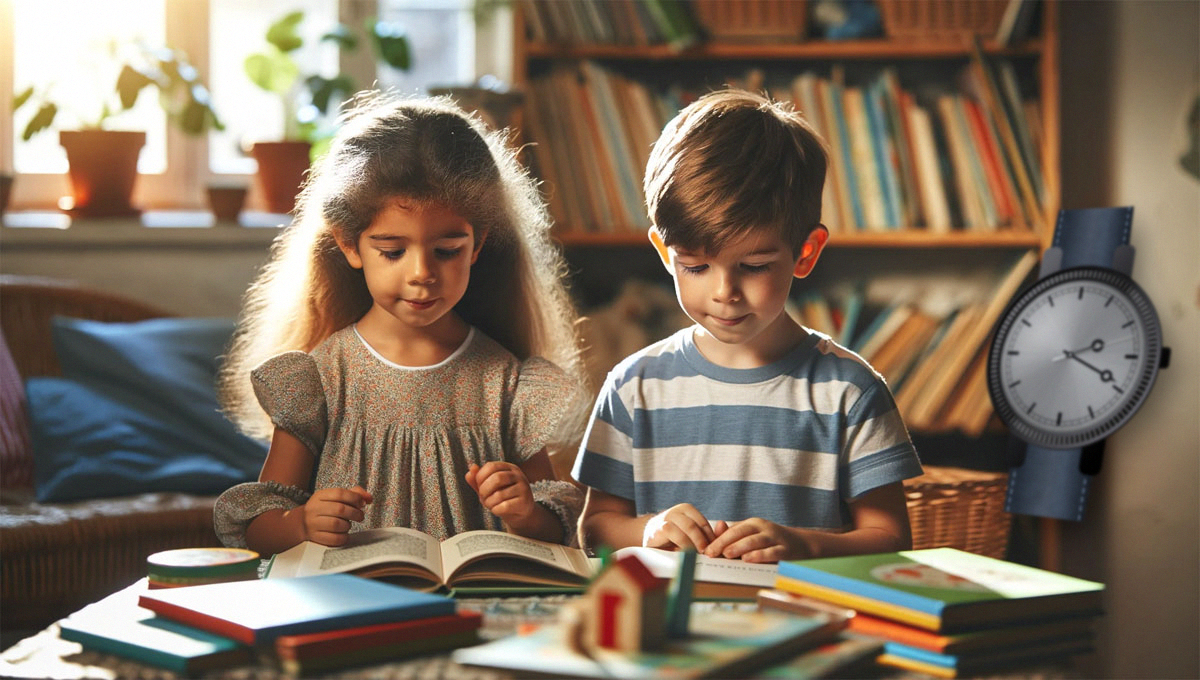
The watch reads **2:19:12**
